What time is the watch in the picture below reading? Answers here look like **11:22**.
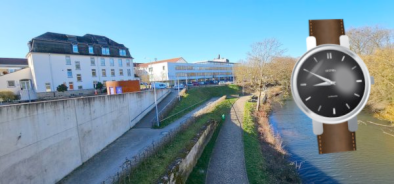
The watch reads **8:50**
